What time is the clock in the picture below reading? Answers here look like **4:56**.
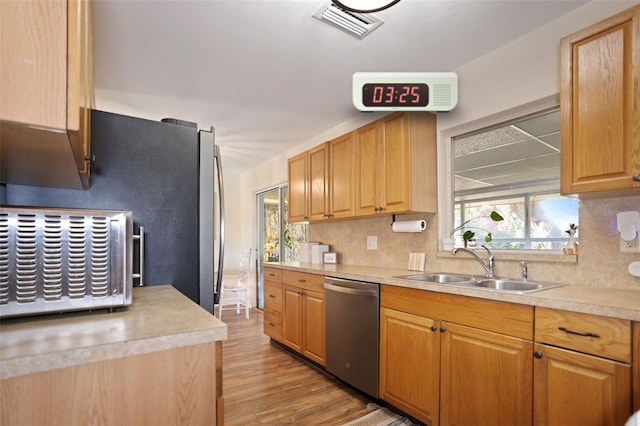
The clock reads **3:25**
